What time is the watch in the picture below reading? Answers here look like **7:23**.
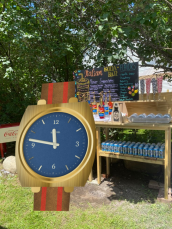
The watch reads **11:47**
